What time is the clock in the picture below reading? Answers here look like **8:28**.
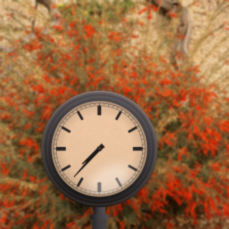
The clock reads **7:37**
